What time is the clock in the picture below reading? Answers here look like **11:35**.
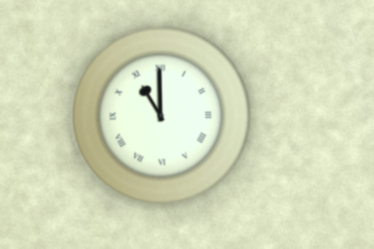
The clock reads **11:00**
